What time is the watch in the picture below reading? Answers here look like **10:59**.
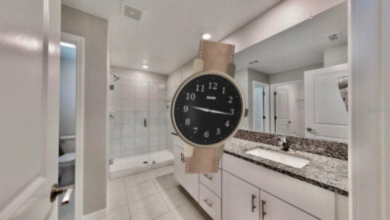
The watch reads **9:16**
